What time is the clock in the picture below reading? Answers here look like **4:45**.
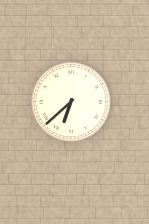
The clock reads **6:38**
